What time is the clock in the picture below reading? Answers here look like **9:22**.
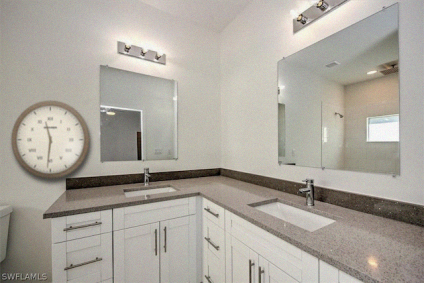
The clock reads **11:31**
